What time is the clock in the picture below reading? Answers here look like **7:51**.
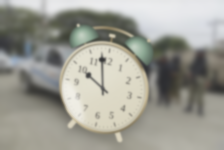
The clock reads **9:58**
